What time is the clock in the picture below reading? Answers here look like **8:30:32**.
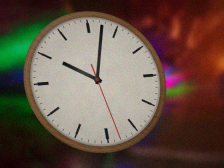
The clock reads **10:02:28**
